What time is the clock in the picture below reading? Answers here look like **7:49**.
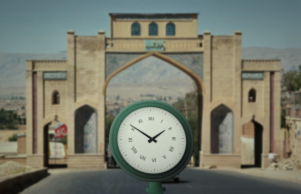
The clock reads **1:51**
